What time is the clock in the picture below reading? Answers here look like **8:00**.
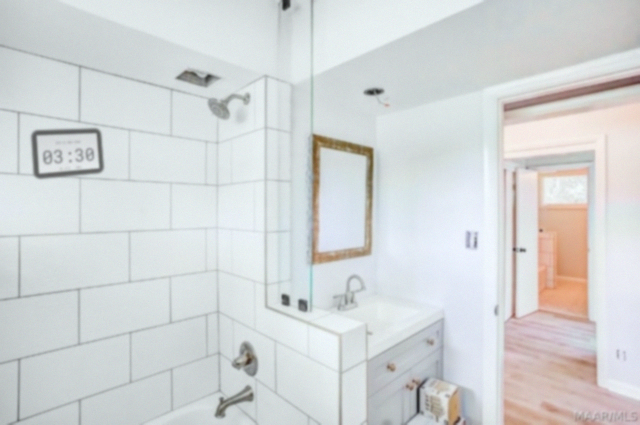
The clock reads **3:30**
